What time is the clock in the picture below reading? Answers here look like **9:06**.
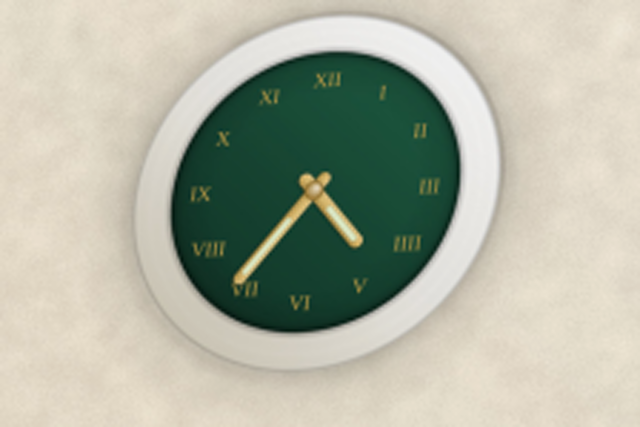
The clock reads **4:36**
